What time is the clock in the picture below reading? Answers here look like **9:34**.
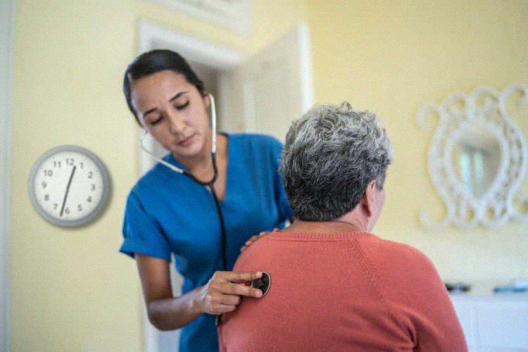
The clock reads **12:32**
